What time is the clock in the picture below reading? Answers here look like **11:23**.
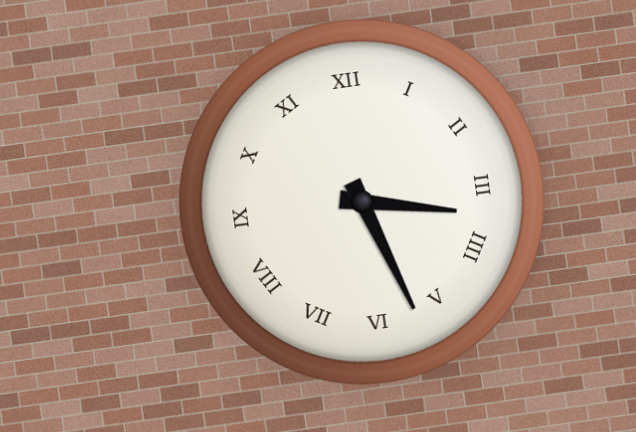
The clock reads **3:27**
